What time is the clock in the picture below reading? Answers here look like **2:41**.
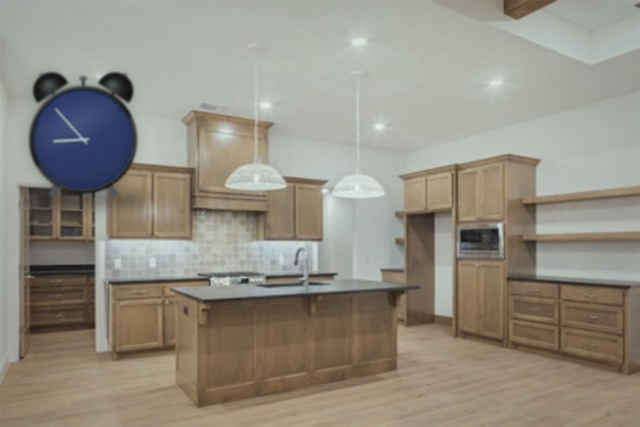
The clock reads **8:53**
